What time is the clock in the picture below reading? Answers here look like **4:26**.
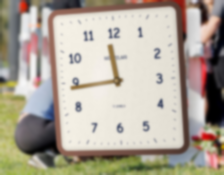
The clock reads **11:44**
